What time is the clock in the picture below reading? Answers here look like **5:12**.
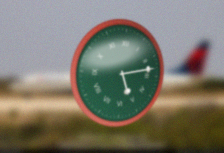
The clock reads **5:13**
